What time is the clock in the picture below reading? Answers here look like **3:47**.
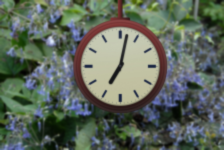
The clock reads **7:02**
